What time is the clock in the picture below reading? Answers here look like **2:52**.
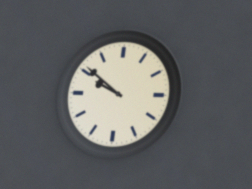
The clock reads **9:51**
